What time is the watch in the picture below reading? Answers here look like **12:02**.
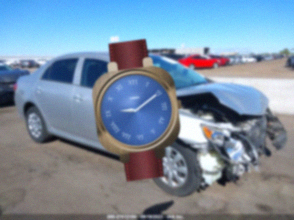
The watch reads **9:10**
